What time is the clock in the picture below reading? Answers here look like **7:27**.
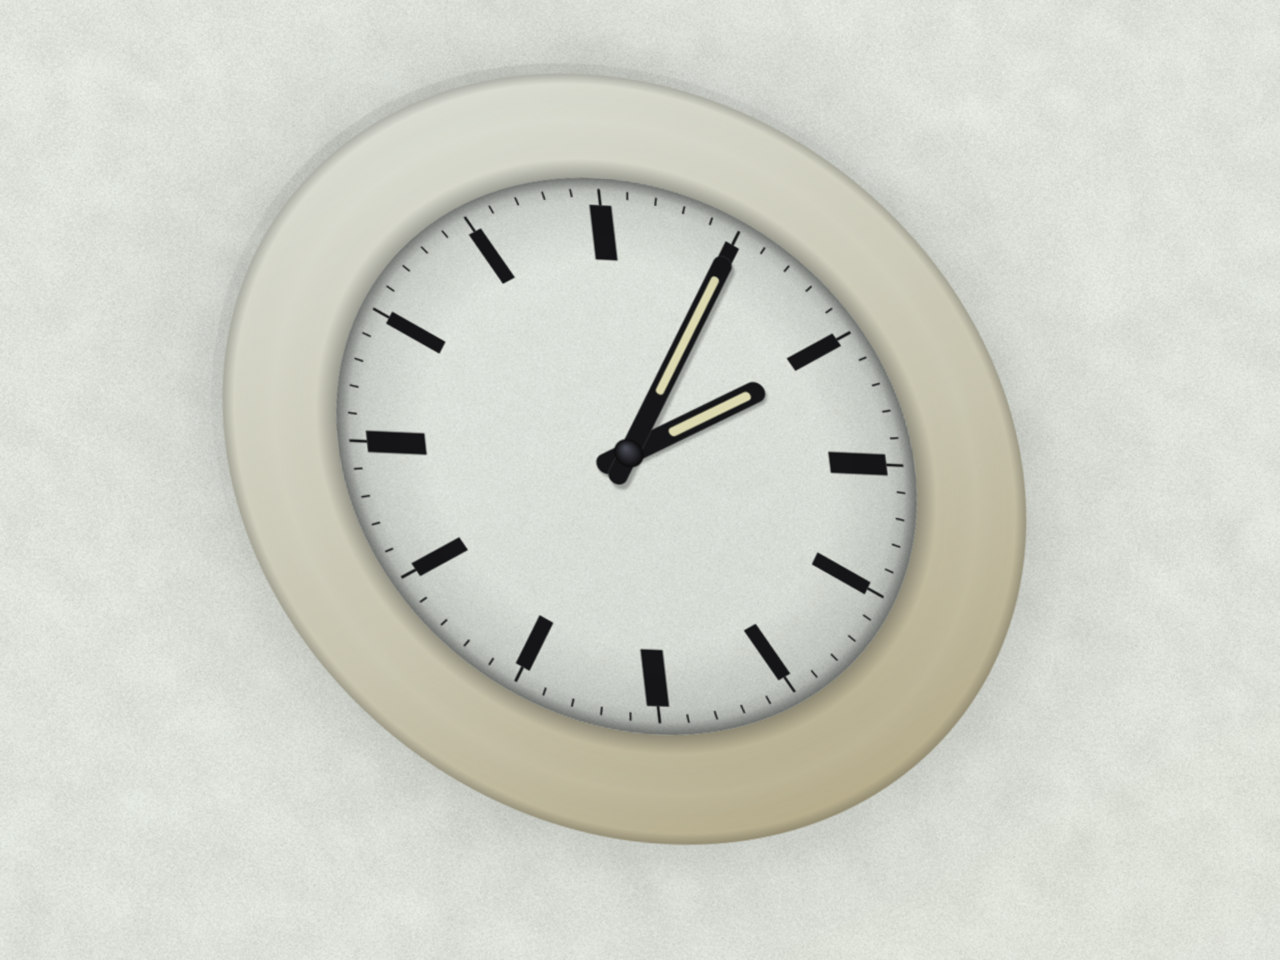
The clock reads **2:05**
